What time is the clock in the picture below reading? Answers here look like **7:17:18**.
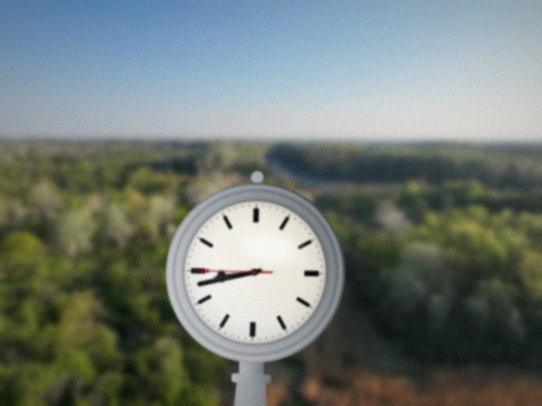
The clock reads **8:42:45**
